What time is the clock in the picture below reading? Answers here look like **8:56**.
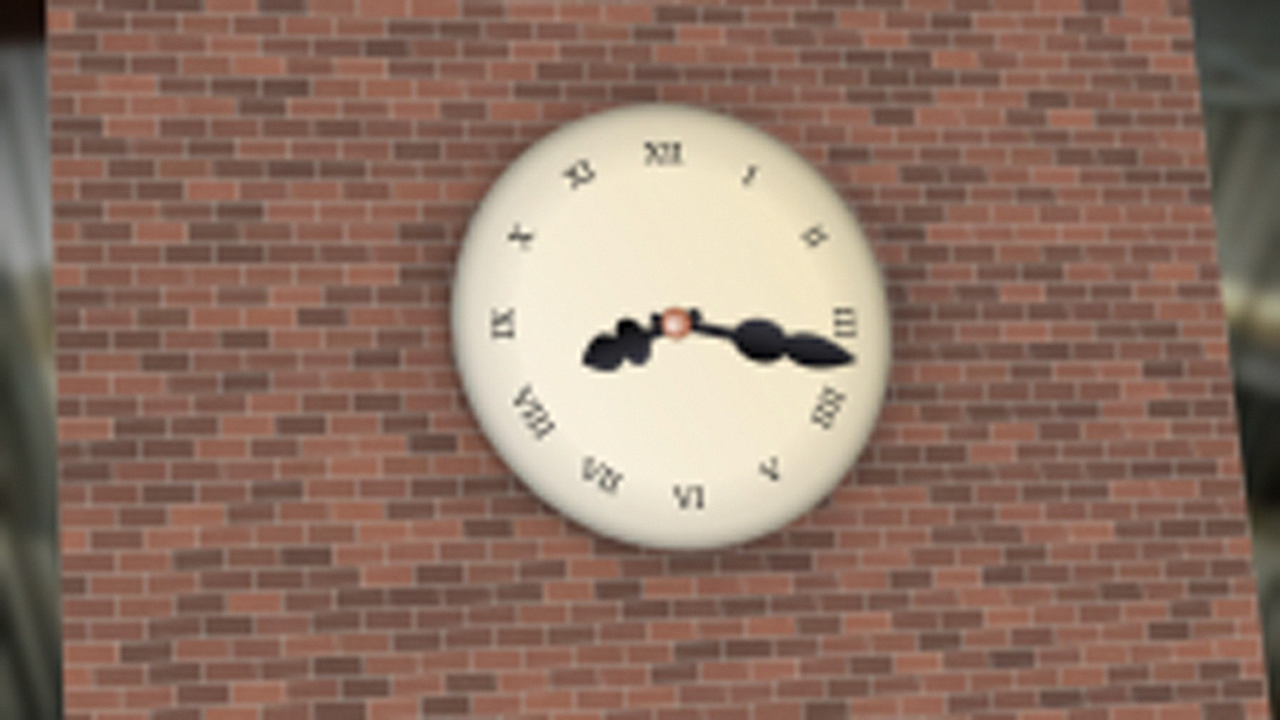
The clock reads **8:17**
